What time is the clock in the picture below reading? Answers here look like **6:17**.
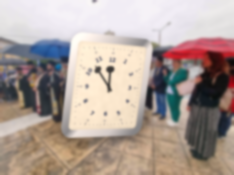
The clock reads **11:53**
